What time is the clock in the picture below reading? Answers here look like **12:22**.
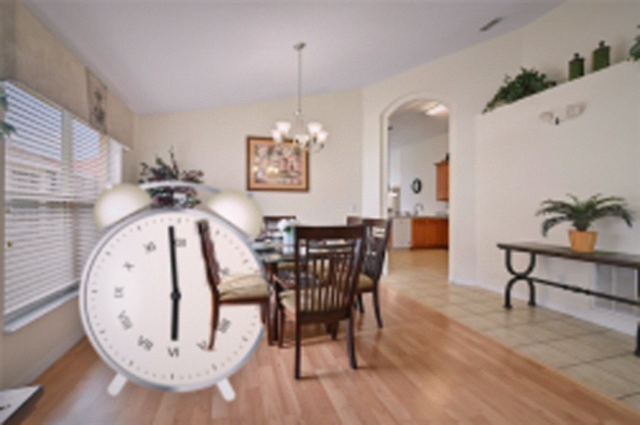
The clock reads **5:59**
